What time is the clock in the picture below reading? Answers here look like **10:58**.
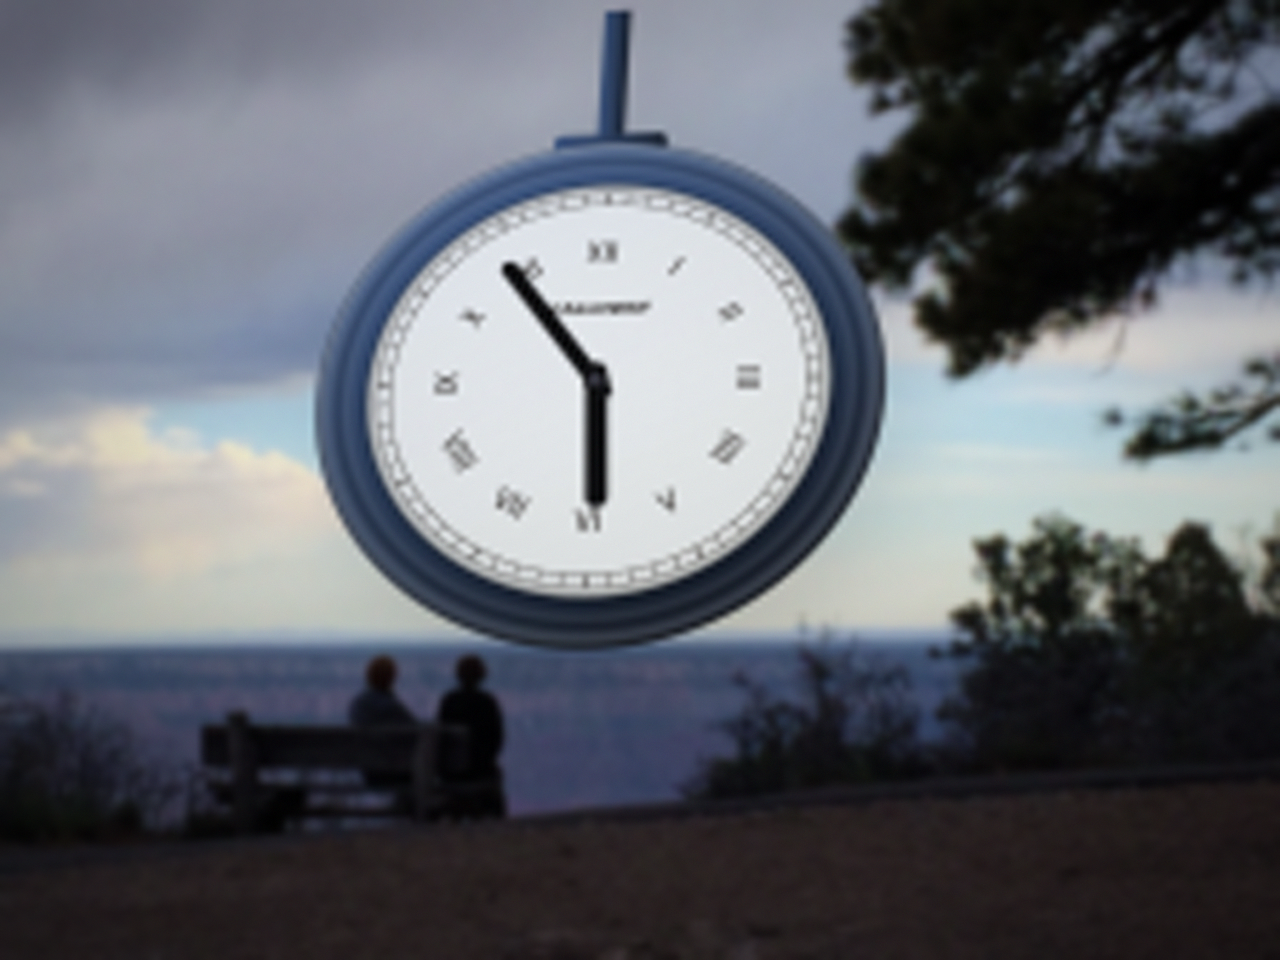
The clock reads **5:54**
